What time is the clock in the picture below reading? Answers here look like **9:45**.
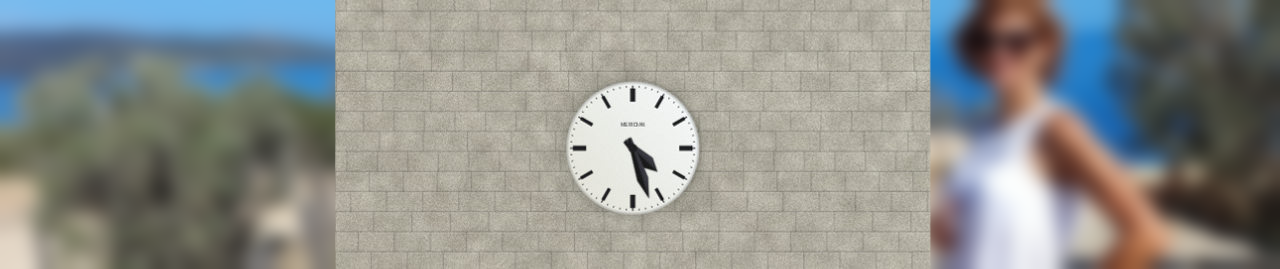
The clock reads **4:27**
